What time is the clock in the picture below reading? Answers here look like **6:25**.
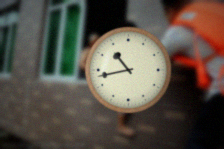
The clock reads **10:43**
